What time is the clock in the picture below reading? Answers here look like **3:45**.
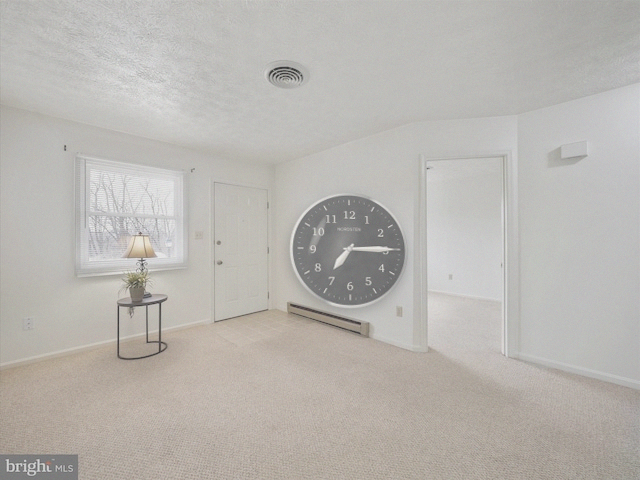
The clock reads **7:15**
